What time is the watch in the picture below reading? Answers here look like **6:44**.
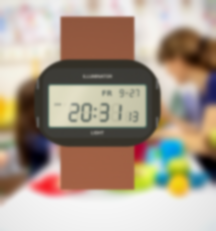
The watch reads **20:31**
